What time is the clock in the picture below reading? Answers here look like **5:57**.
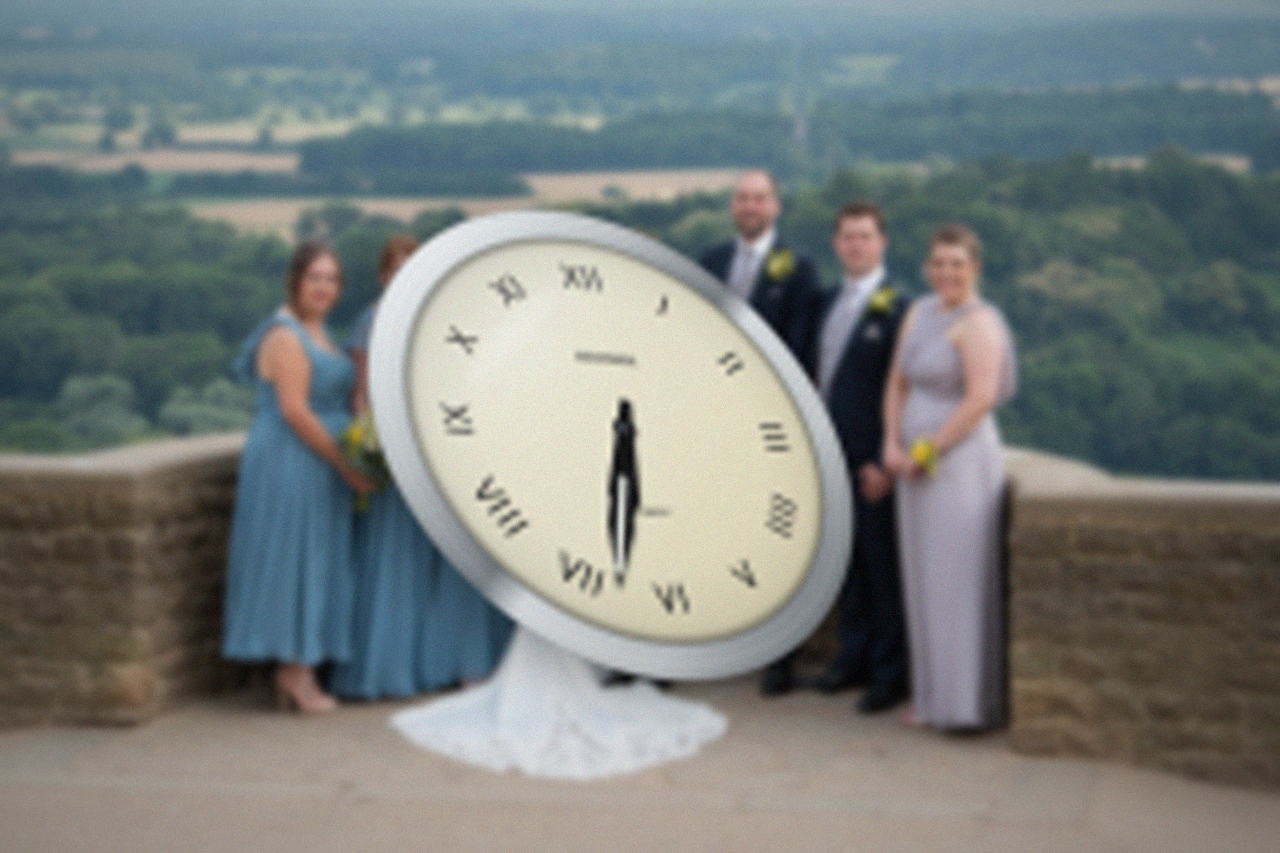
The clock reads **6:33**
